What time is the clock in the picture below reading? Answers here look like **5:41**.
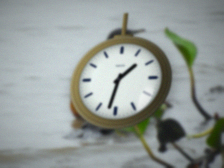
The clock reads **1:32**
